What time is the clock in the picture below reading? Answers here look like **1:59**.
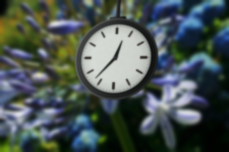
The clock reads **12:37**
